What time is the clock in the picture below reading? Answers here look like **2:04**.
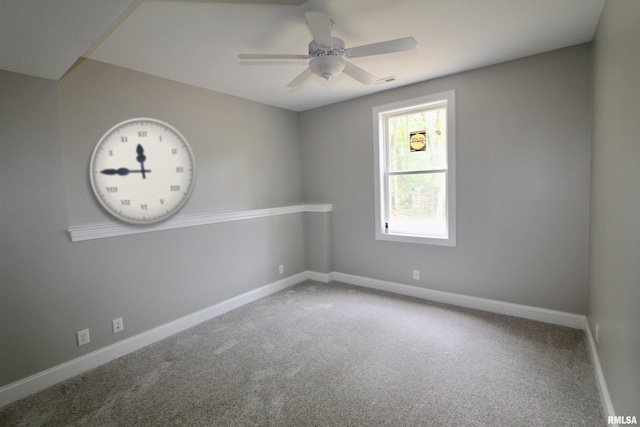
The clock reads **11:45**
